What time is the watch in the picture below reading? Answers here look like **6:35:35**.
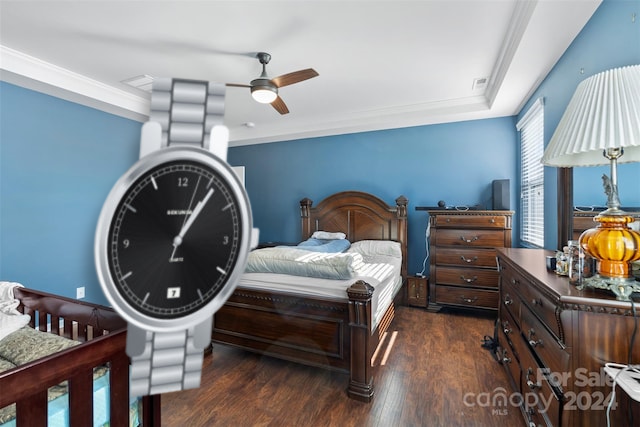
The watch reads **1:06:03**
